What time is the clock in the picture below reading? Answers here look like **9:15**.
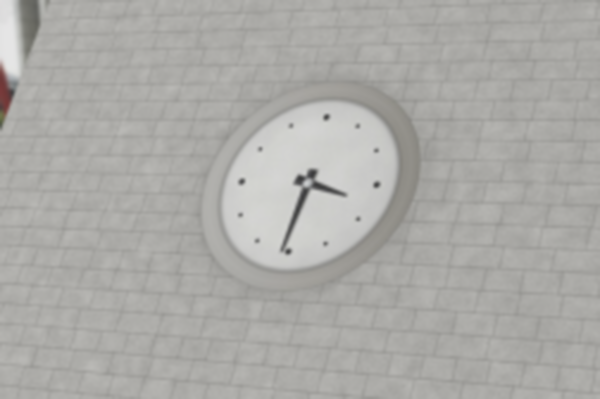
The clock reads **3:31**
